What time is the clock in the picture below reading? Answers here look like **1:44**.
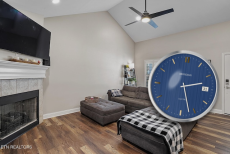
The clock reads **2:27**
